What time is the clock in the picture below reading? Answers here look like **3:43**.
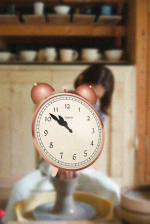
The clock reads **10:52**
